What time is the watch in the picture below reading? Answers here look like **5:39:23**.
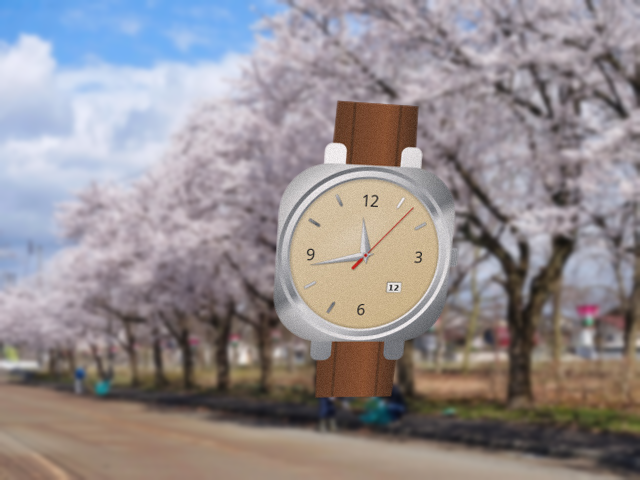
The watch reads **11:43:07**
